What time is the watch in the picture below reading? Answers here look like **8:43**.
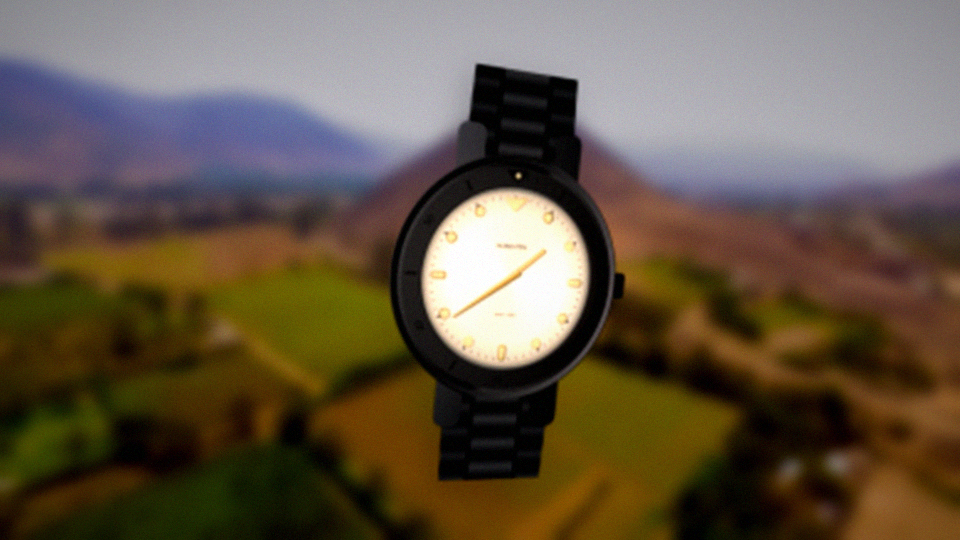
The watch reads **1:39**
